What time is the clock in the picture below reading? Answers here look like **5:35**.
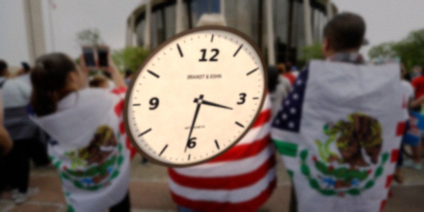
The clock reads **3:31**
